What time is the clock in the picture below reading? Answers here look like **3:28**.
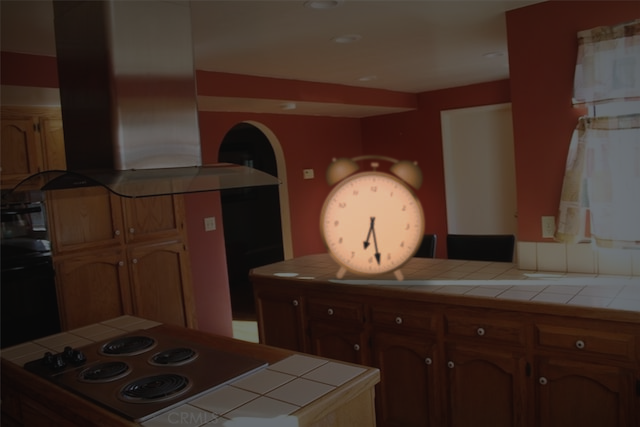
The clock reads **6:28**
